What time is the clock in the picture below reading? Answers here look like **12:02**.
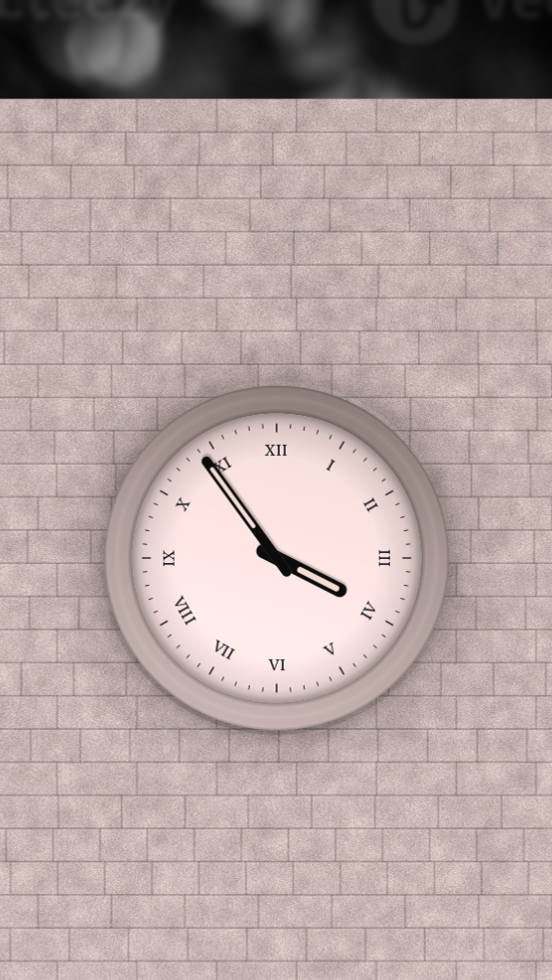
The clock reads **3:54**
